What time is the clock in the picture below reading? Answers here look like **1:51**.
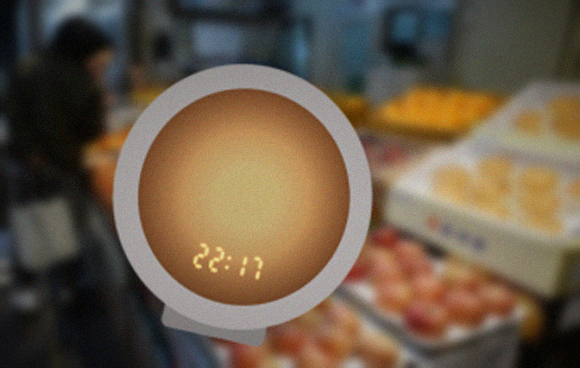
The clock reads **22:17**
